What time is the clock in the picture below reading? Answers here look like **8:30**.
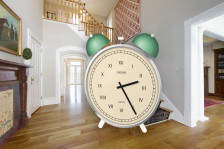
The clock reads **2:25**
